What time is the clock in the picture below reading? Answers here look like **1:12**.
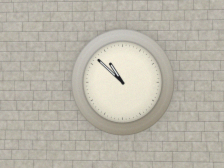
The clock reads **10:52**
